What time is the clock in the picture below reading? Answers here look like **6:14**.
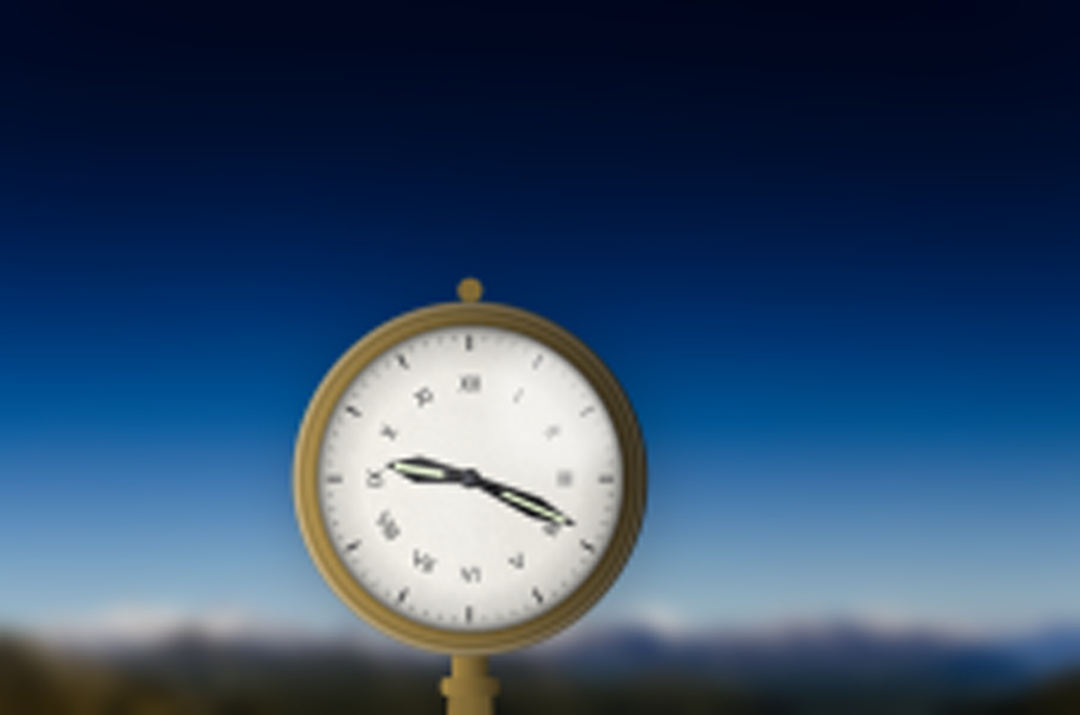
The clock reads **9:19**
